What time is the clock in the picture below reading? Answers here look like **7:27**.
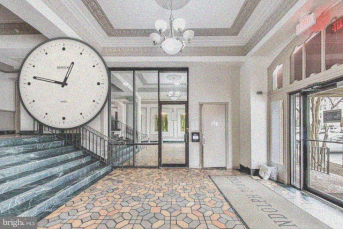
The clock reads **12:47**
